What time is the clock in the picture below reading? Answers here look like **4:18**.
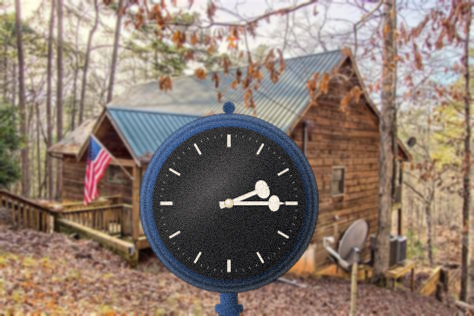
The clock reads **2:15**
